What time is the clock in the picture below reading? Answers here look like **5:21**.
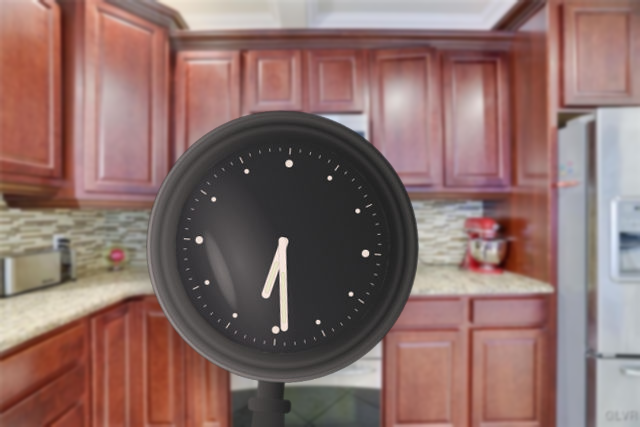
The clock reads **6:29**
